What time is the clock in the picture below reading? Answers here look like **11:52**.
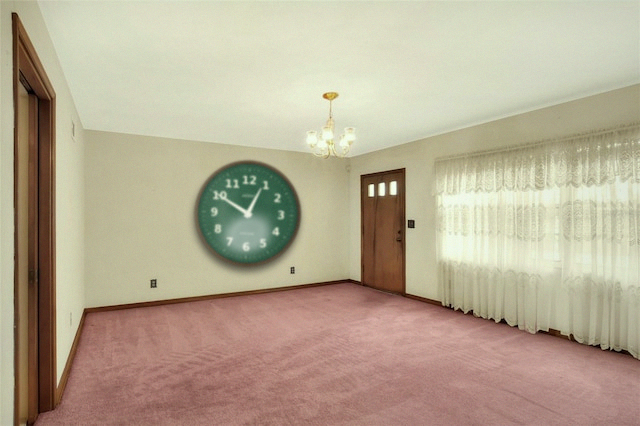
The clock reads **12:50**
